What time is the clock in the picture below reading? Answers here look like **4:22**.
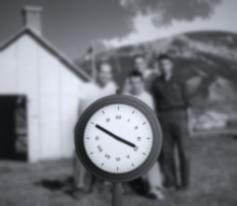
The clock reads **3:50**
